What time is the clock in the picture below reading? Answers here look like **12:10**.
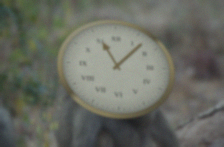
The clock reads **11:07**
